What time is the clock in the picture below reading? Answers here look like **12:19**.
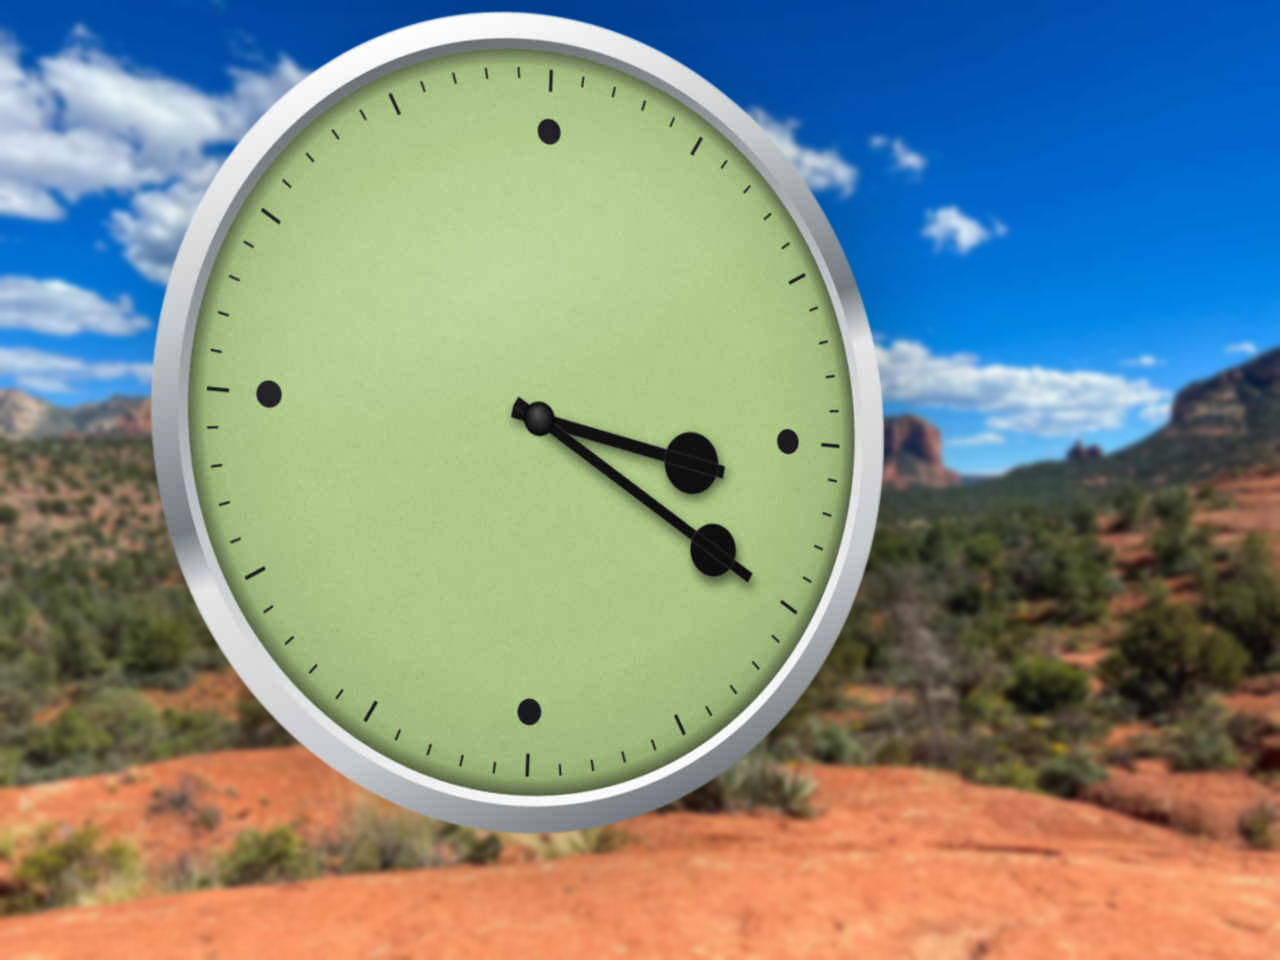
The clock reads **3:20**
